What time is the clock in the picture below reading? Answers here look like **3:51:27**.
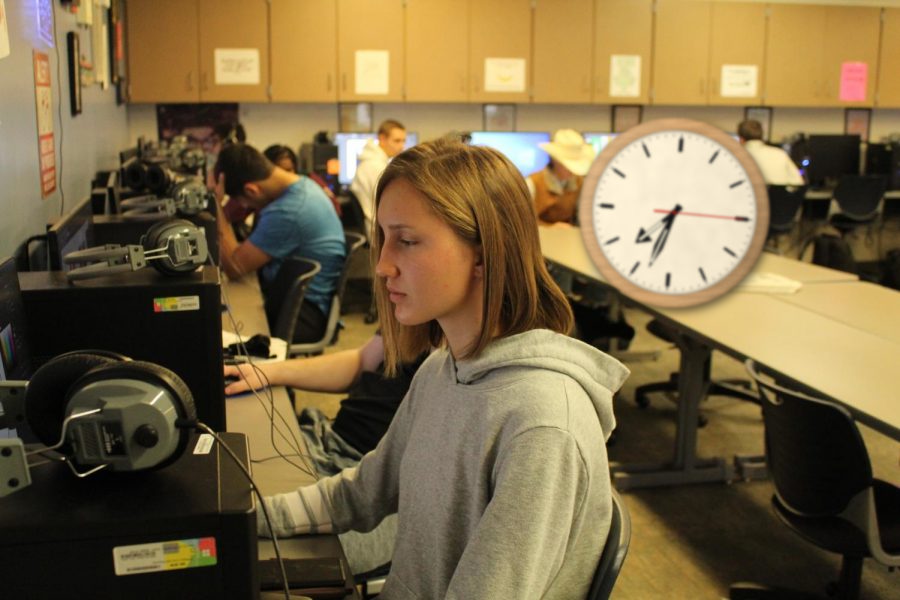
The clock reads **7:33:15**
